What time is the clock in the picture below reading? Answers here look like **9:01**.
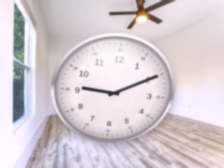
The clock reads **9:10**
